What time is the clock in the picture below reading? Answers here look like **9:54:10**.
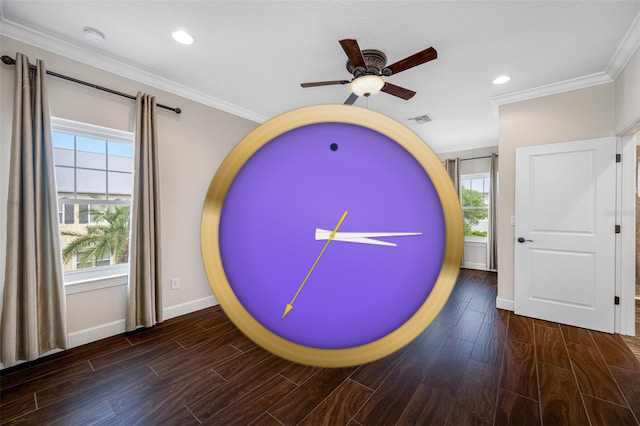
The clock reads **3:14:35**
